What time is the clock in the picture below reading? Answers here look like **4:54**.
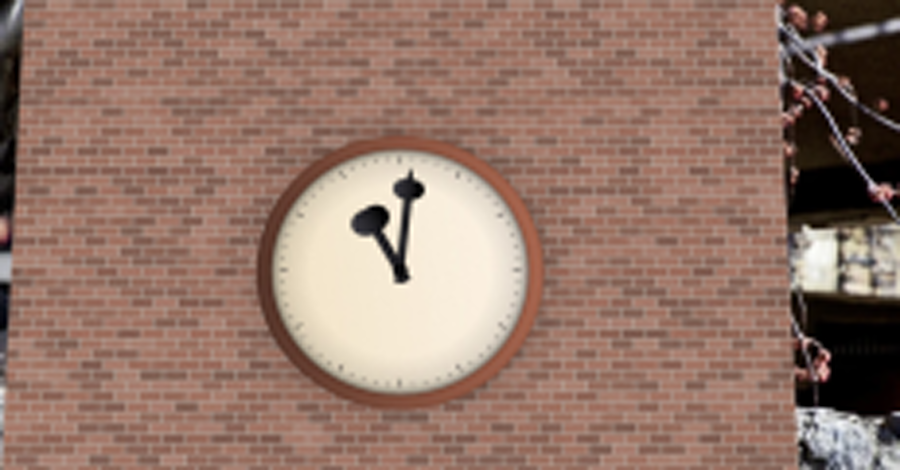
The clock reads **11:01**
